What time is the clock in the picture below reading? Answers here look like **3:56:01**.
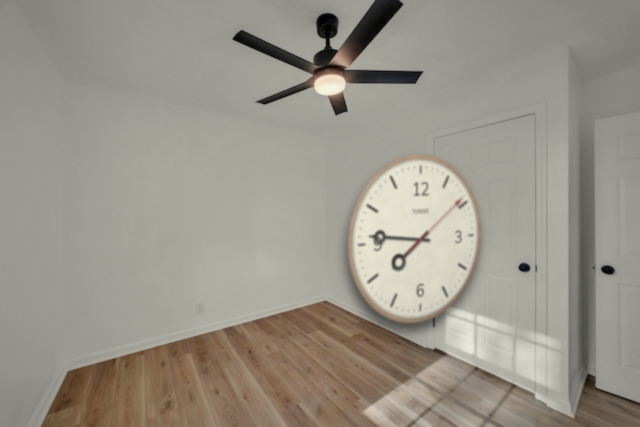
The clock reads **7:46:09**
